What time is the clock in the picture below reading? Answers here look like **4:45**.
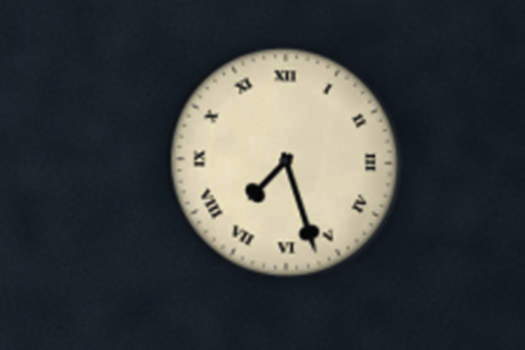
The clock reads **7:27**
